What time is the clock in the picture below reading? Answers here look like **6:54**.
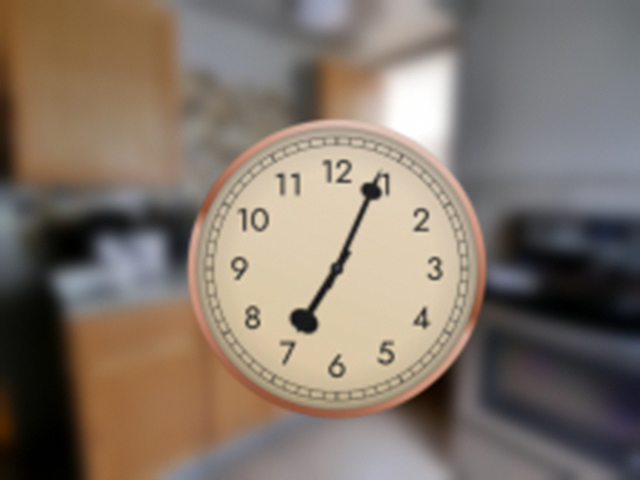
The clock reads **7:04**
